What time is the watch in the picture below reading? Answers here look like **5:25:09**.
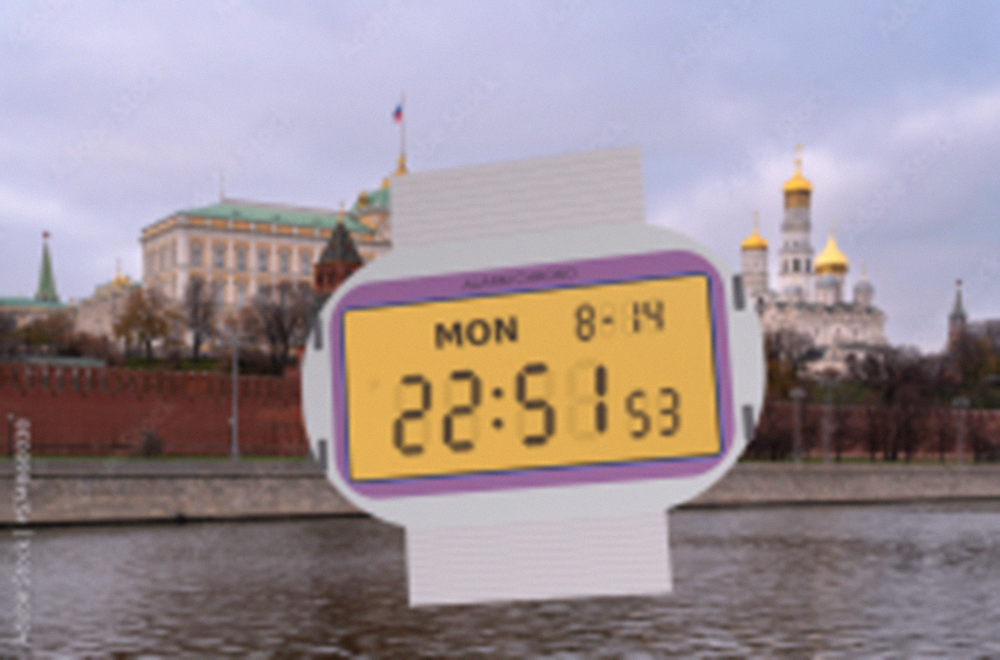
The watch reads **22:51:53**
